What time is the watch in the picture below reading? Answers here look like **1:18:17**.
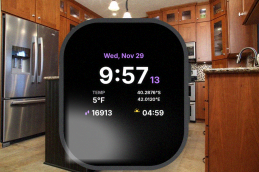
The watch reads **9:57:13**
